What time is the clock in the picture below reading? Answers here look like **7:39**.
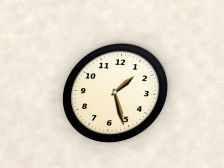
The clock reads **1:26**
